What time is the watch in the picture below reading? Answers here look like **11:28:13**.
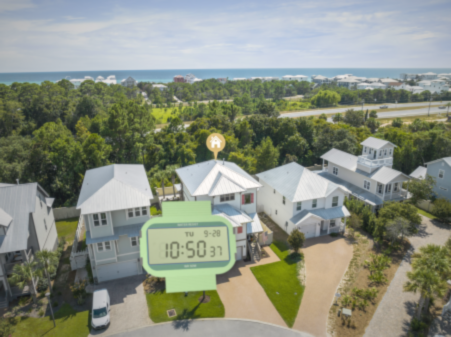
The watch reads **10:50:37**
